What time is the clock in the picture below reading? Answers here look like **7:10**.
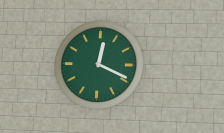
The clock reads **12:19**
